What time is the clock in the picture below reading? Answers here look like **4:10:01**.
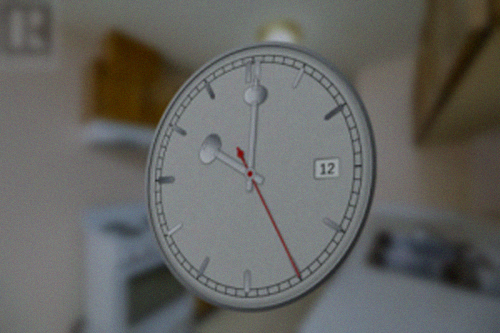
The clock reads **10:00:25**
